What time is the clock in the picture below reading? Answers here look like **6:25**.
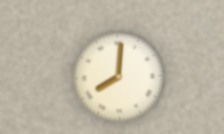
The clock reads **8:01**
